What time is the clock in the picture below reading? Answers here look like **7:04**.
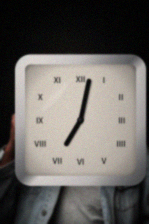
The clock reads **7:02**
